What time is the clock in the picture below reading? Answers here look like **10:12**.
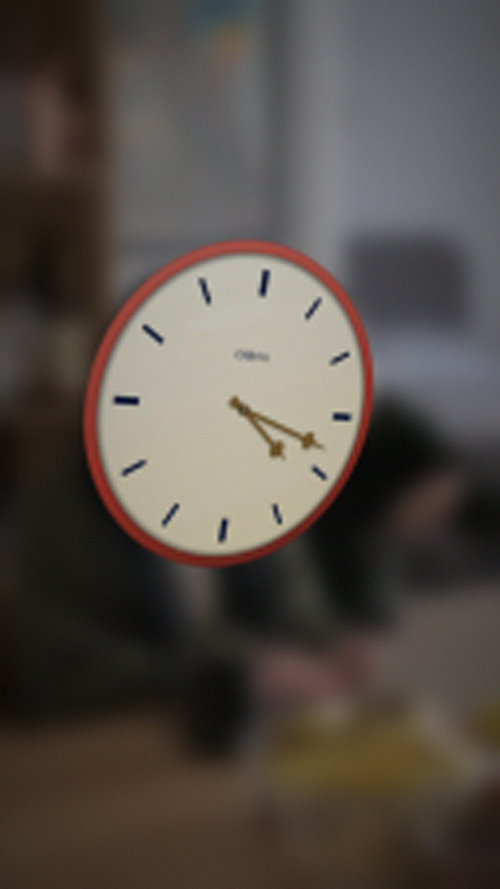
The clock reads **4:18**
